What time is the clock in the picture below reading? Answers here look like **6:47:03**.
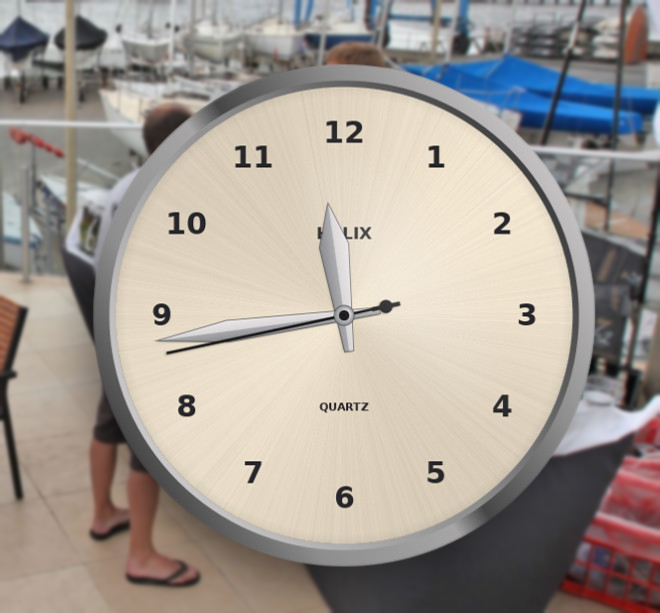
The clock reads **11:43:43**
